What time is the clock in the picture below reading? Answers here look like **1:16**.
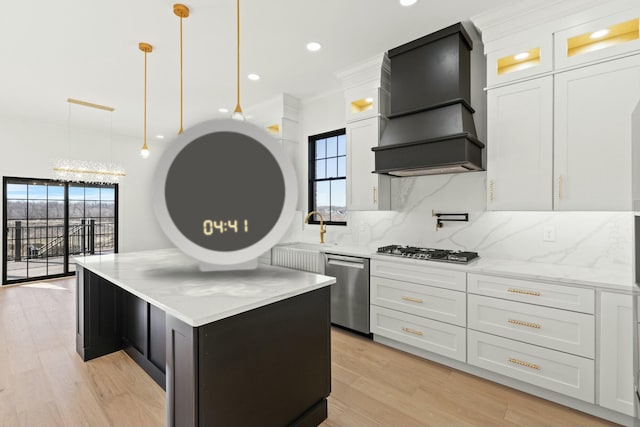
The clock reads **4:41**
